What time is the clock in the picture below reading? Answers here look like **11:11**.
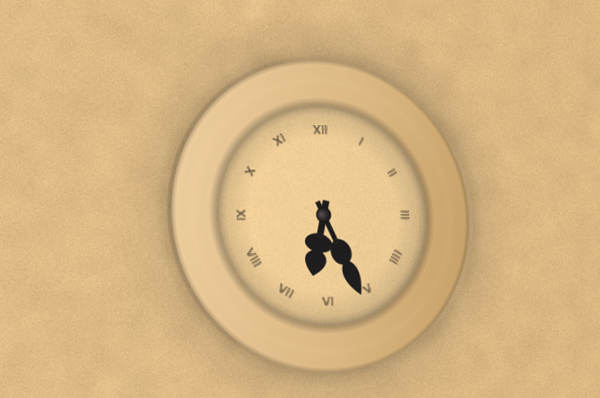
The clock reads **6:26**
